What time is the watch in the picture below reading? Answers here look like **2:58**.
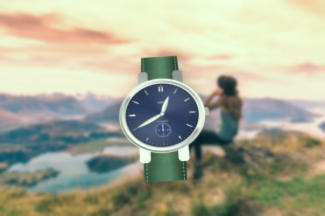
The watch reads **12:40**
